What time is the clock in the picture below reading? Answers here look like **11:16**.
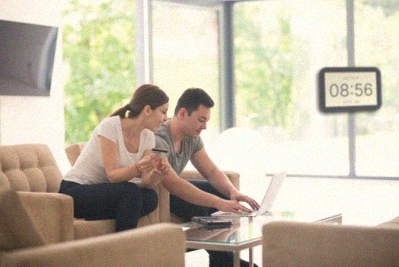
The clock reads **8:56**
